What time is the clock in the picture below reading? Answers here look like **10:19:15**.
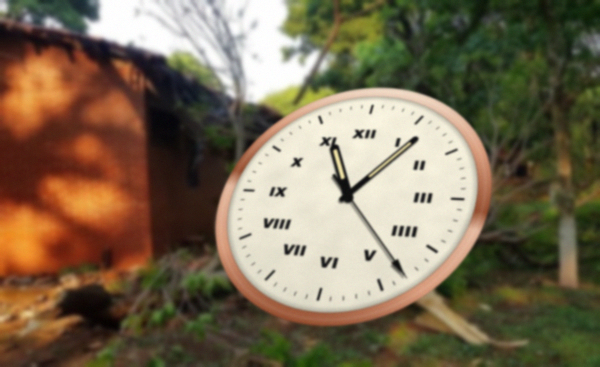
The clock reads **11:06:23**
